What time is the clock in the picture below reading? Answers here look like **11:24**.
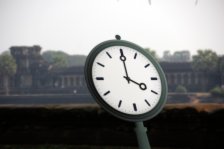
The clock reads **4:00**
